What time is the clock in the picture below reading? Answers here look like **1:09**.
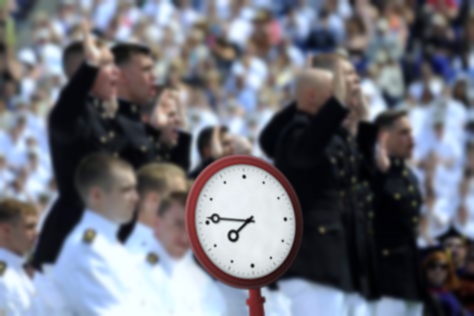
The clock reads **7:46**
